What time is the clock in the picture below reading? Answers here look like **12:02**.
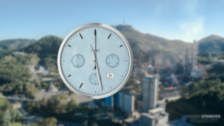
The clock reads **11:28**
